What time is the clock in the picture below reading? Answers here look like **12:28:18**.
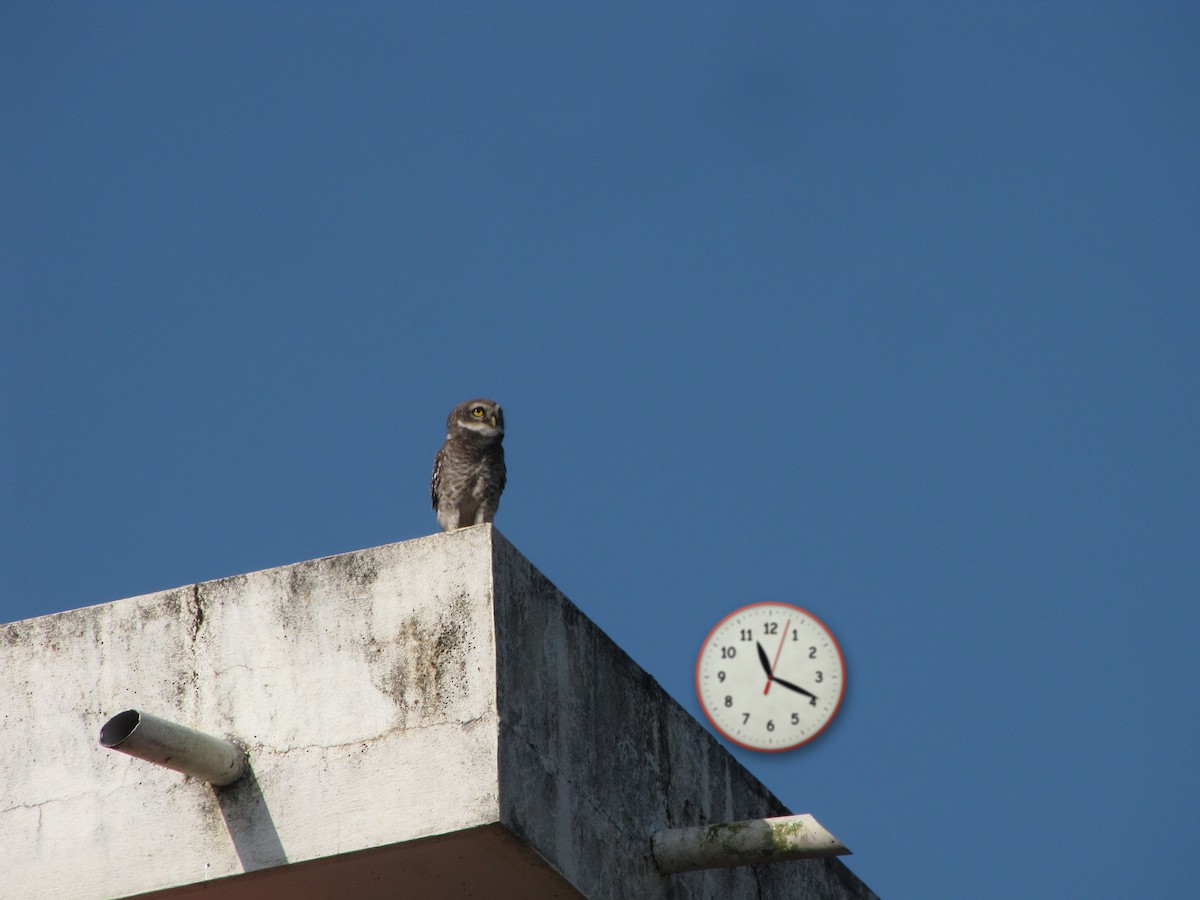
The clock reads **11:19:03**
